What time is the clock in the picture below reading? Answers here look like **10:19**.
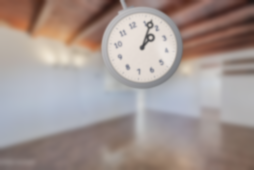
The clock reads **2:07**
